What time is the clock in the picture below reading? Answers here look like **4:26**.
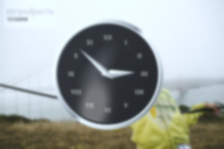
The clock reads **2:52**
